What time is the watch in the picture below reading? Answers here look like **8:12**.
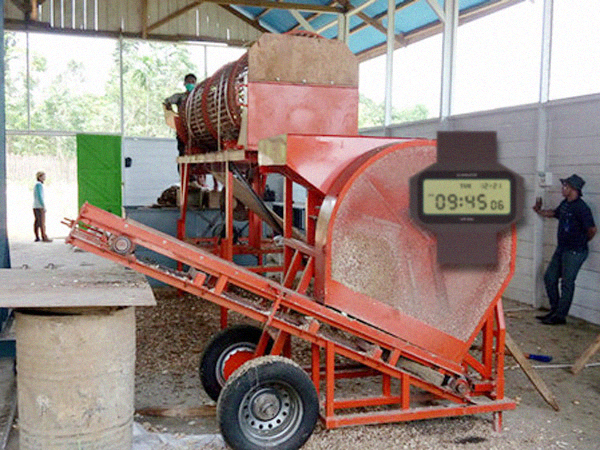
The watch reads **9:45**
